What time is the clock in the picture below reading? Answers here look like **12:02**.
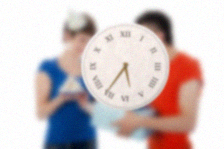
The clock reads **5:36**
